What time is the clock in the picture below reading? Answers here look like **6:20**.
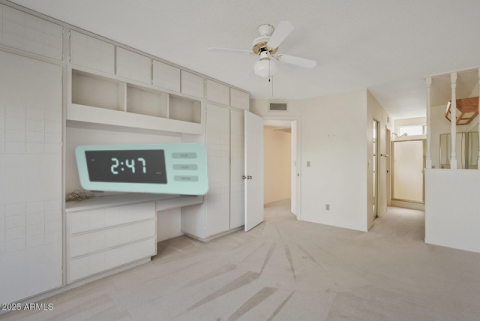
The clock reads **2:47**
